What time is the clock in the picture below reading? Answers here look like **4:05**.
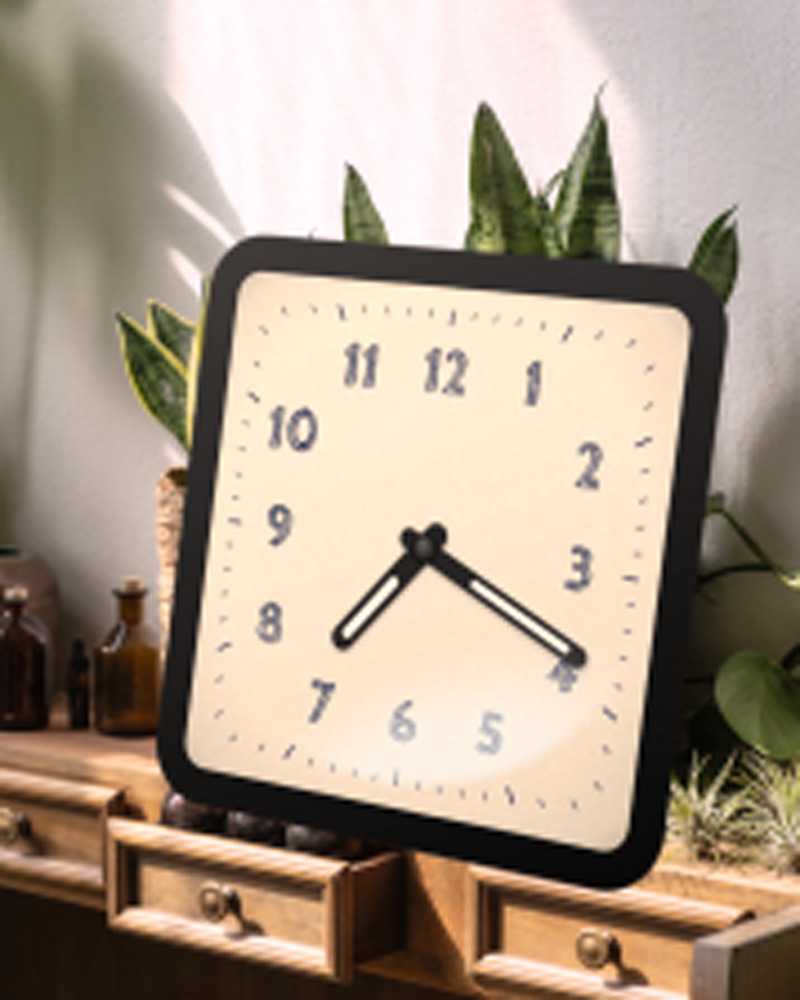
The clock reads **7:19**
